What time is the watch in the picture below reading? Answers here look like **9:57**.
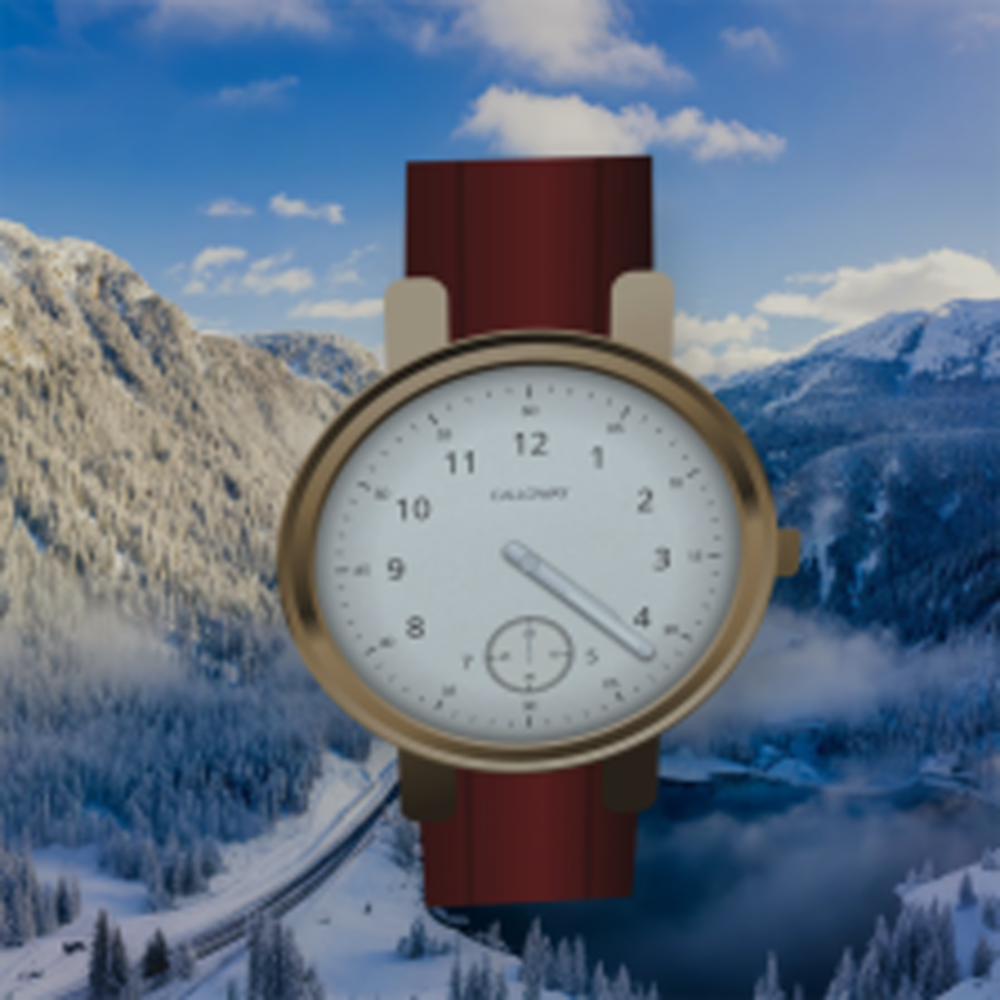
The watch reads **4:22**
